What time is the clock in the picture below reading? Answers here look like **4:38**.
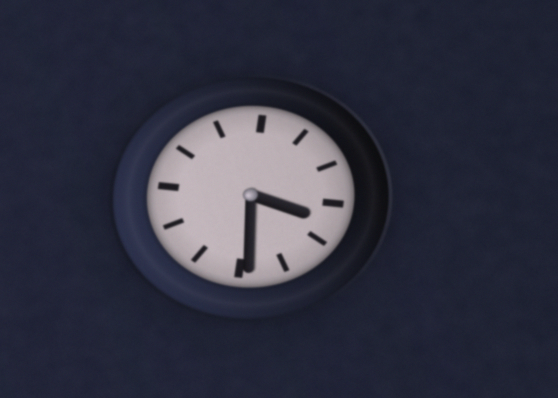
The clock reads **3:29**
